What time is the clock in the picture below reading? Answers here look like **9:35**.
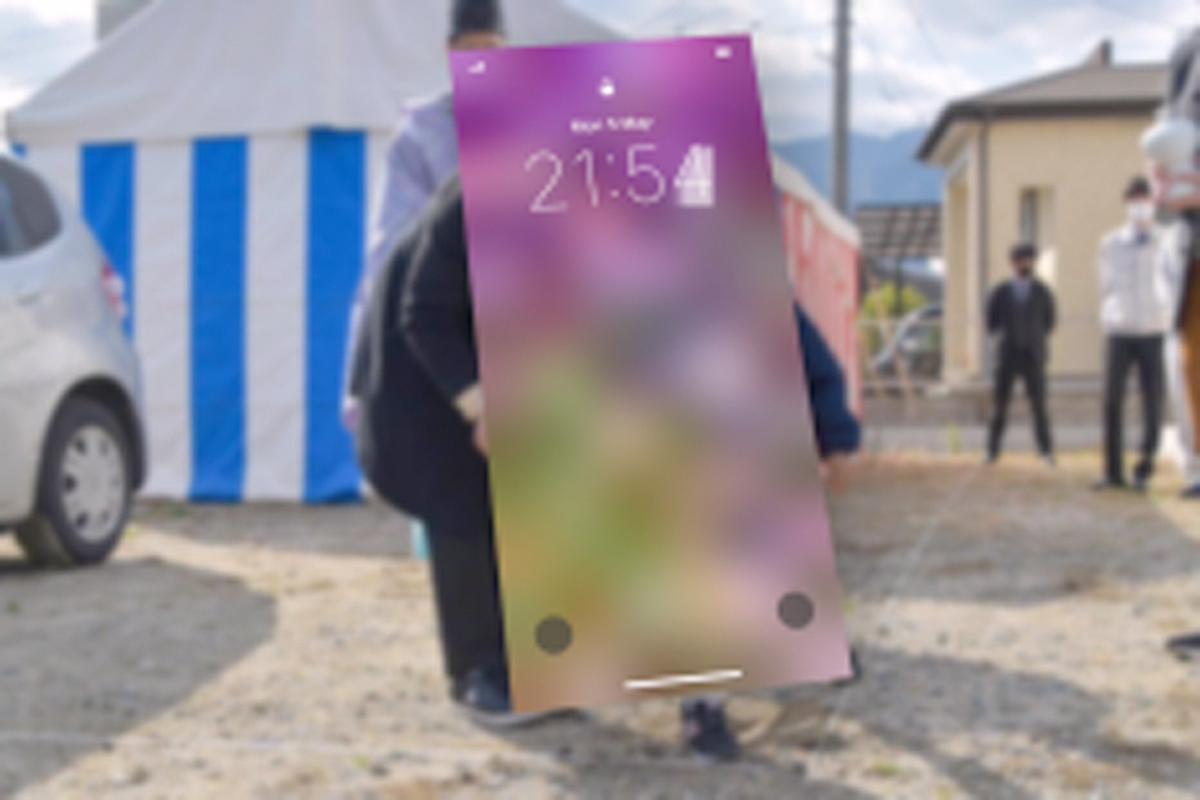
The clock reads **21:54**
